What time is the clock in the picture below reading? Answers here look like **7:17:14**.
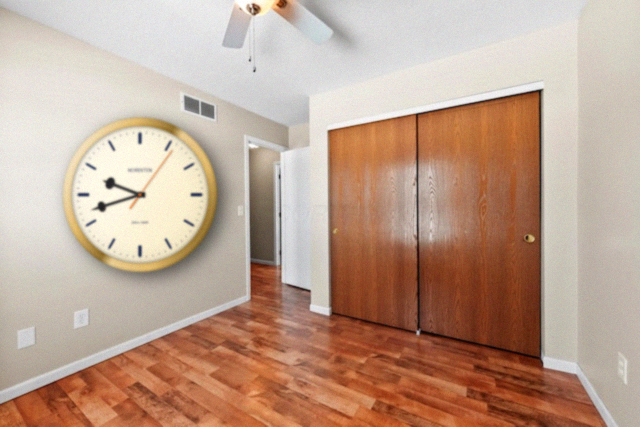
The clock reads **9:42:06**
